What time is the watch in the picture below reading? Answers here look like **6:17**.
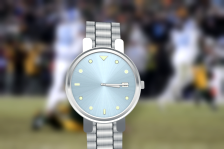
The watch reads **3:15**
